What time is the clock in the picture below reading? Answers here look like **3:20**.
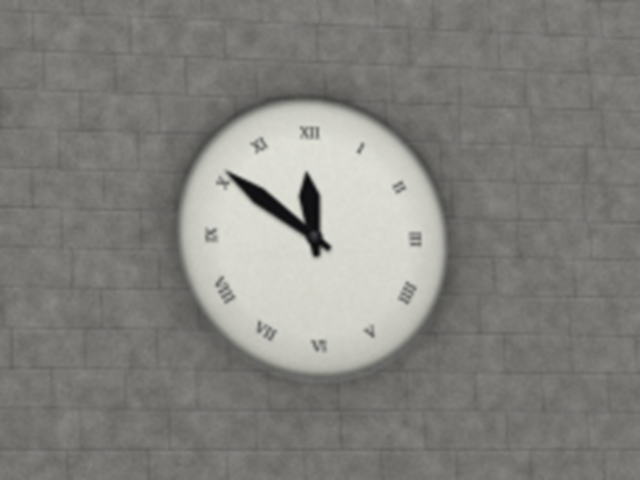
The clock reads **11:51**
